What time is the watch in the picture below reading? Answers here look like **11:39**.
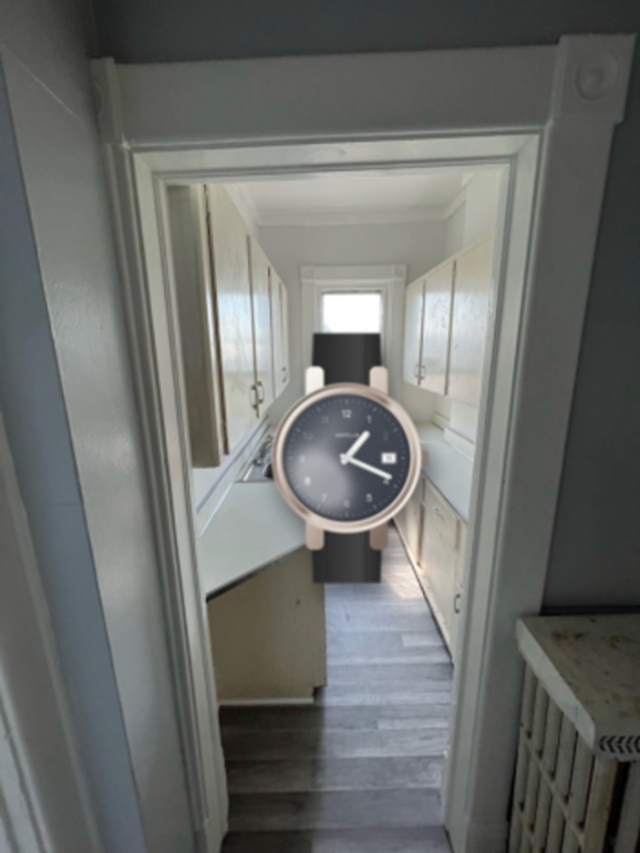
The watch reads **1:19**
